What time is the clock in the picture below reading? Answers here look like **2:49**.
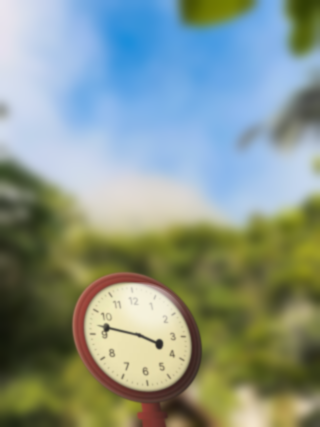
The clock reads **3:47**
